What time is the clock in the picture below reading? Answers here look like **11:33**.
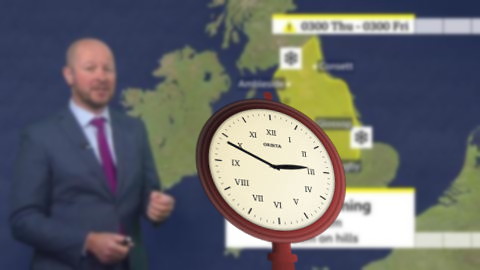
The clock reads **2:49**
